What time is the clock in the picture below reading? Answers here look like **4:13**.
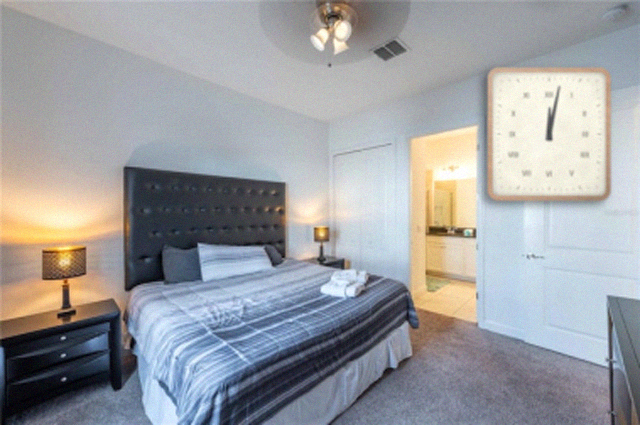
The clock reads **12:02**
